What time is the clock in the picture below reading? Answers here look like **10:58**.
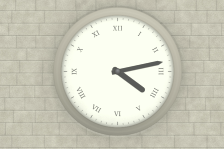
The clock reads **4:13**
